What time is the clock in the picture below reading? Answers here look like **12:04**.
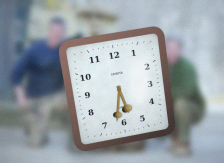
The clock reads **5:32**
